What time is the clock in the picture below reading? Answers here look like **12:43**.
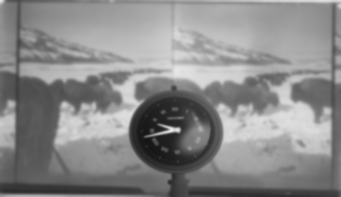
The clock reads **9:43**
